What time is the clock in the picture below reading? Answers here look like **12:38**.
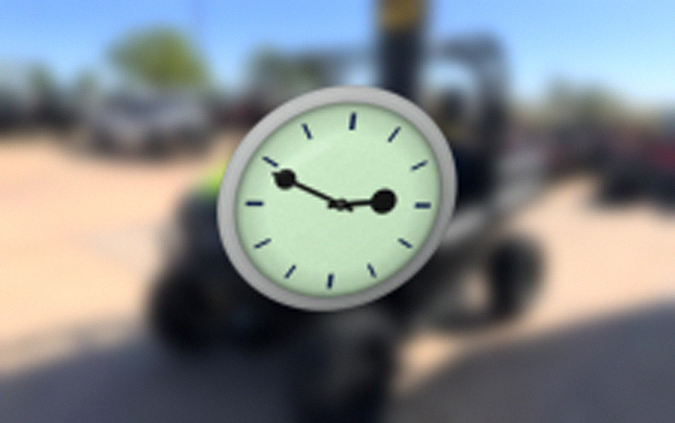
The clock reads **2:49**
